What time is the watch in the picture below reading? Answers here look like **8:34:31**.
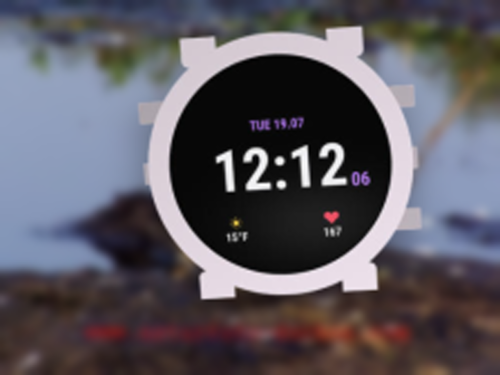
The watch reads **12:12:06**
